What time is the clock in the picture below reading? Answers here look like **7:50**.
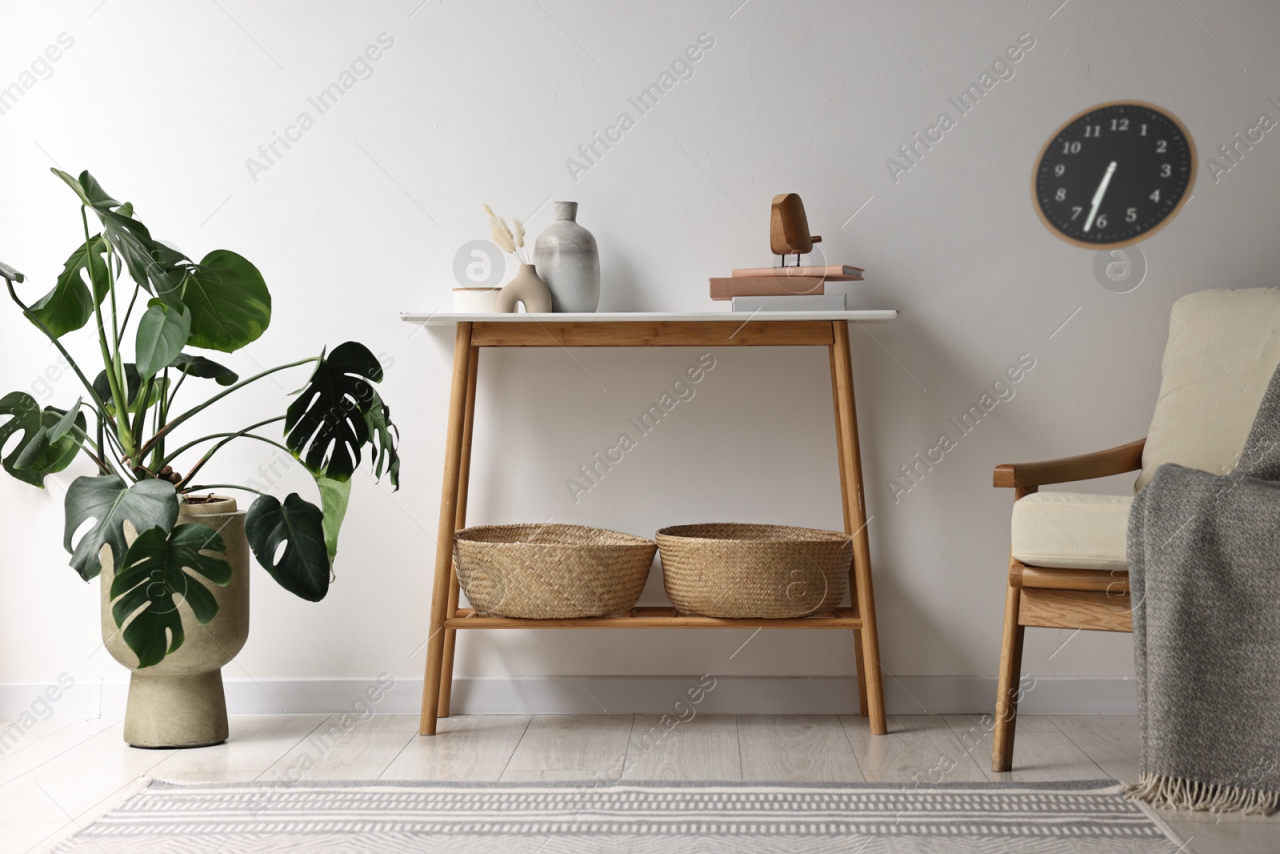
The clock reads **6:32**
